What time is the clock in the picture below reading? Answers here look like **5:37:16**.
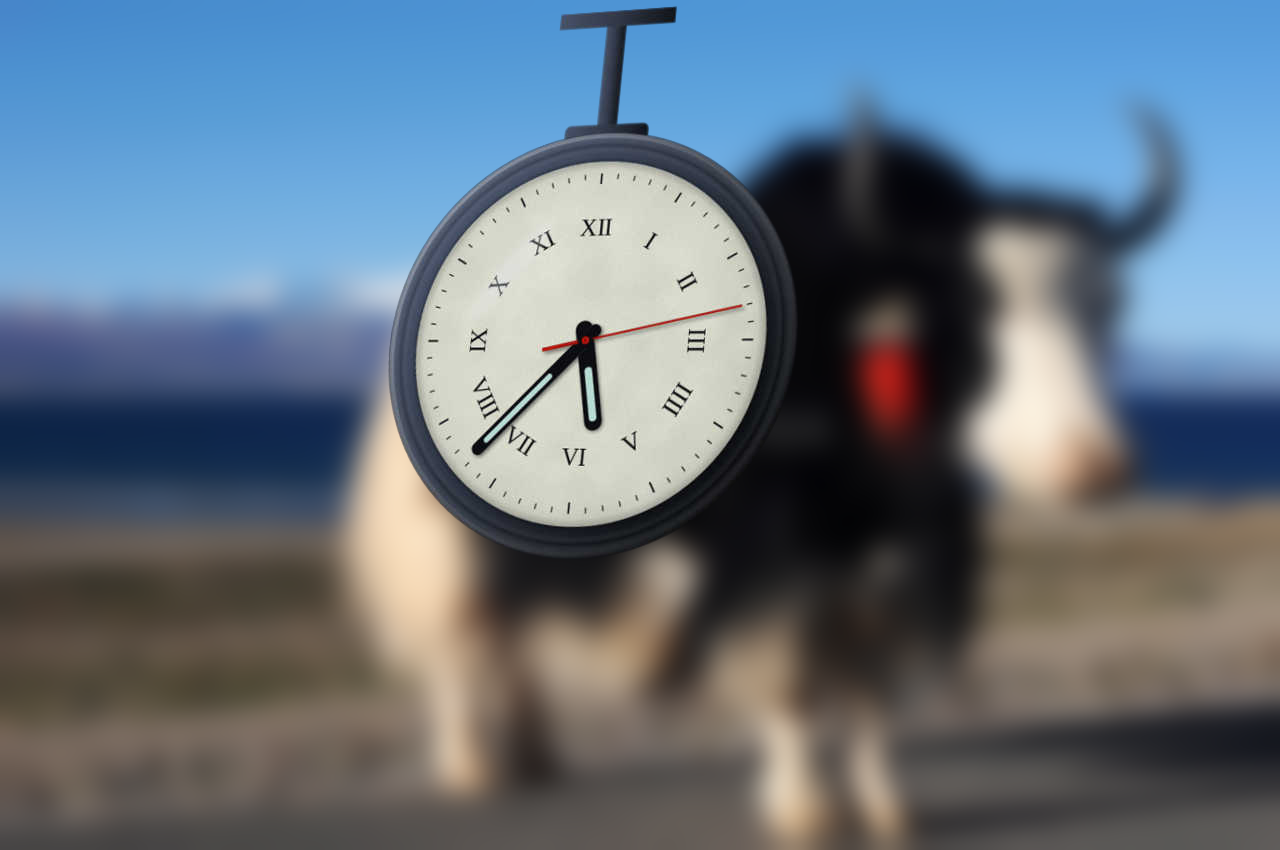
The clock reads **5:37:13**
